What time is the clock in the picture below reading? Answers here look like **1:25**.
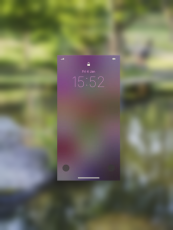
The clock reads **15:52**
